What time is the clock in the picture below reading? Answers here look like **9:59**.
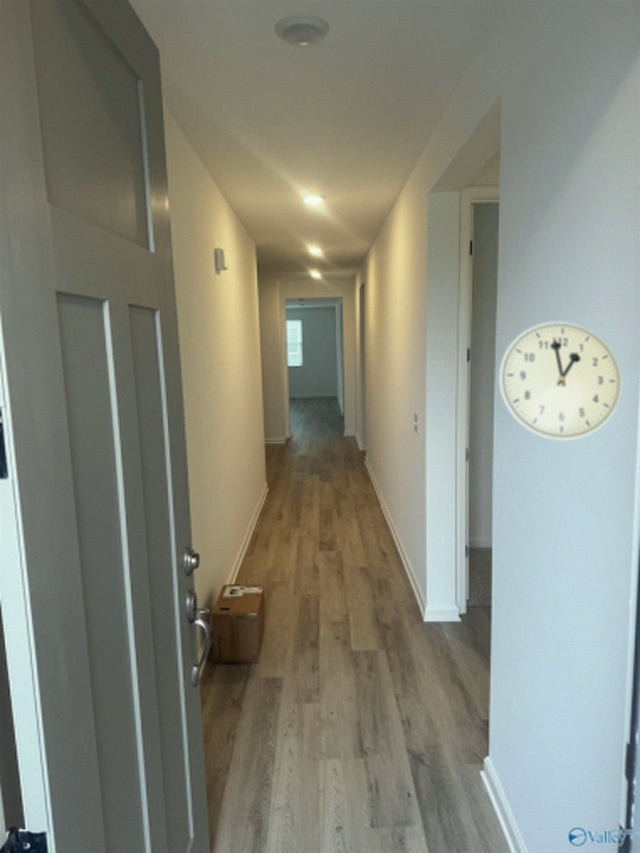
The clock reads **12:58**
